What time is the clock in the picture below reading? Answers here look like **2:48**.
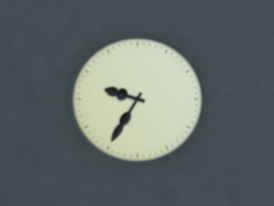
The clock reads **9:35**
